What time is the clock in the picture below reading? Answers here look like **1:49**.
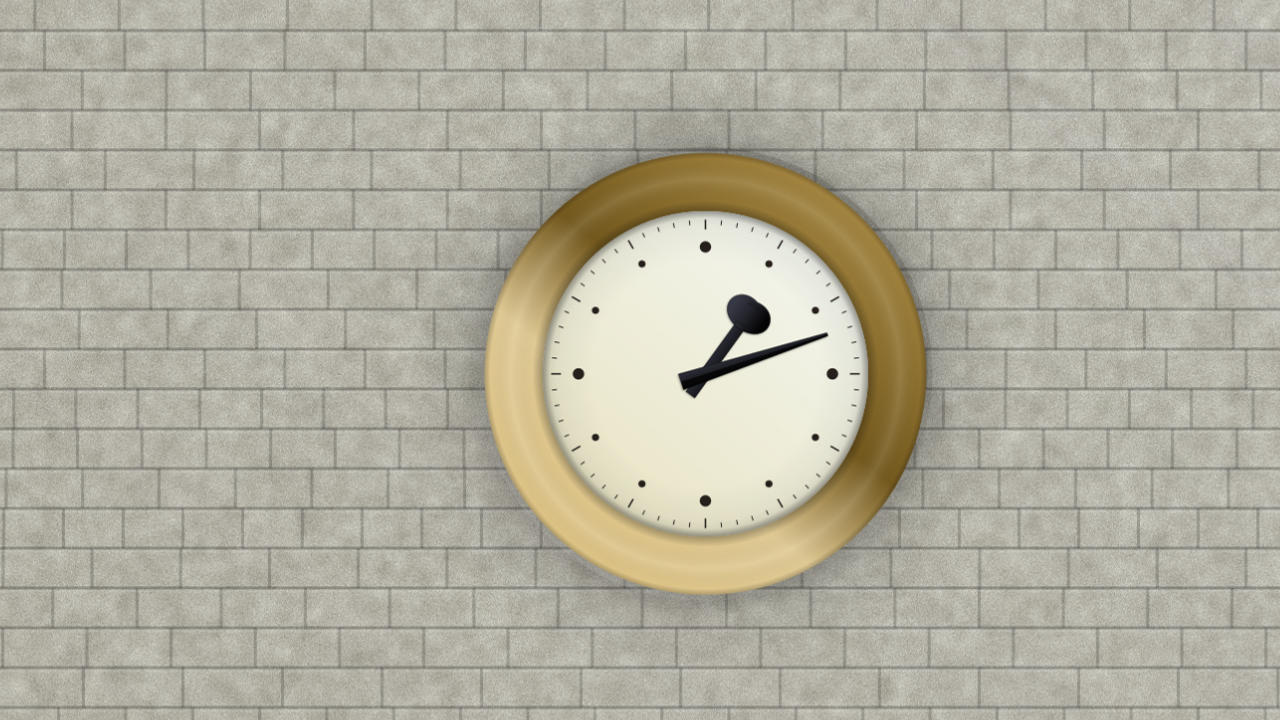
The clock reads **1:12**
